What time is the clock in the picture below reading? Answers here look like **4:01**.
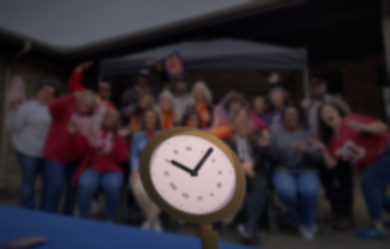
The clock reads **10:07**
